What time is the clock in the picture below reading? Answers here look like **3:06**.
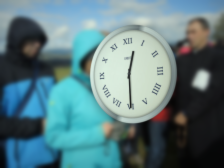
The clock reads **12:30**
